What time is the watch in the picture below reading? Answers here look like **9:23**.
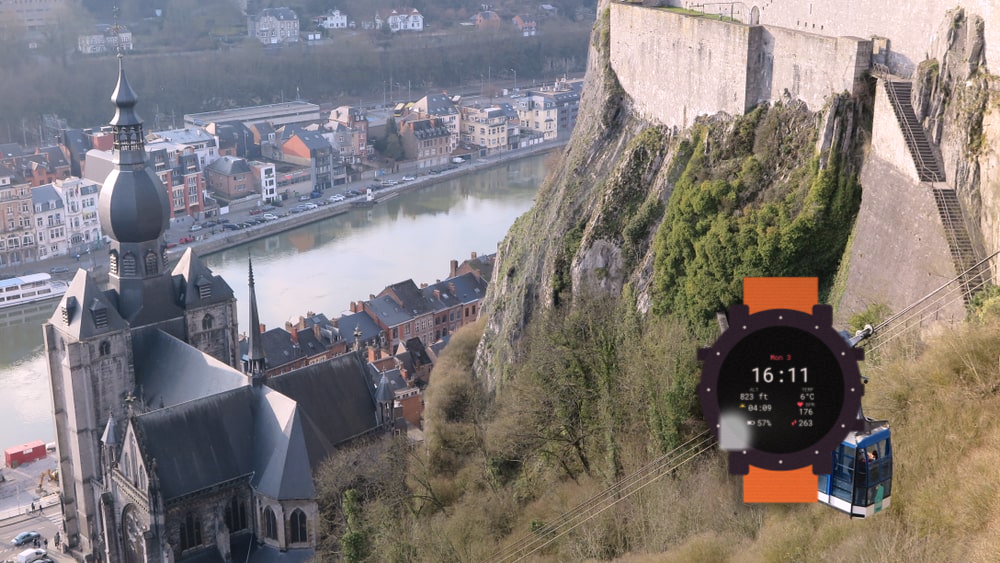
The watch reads **16:11**
